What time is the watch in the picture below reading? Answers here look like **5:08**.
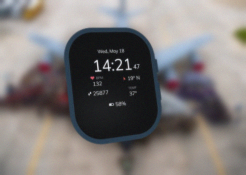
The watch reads **14:21**
